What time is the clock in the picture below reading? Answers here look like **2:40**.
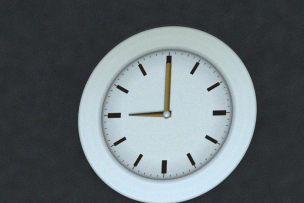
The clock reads **9:00**
